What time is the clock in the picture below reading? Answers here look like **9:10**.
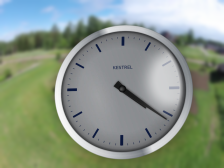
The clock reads **4:21**
